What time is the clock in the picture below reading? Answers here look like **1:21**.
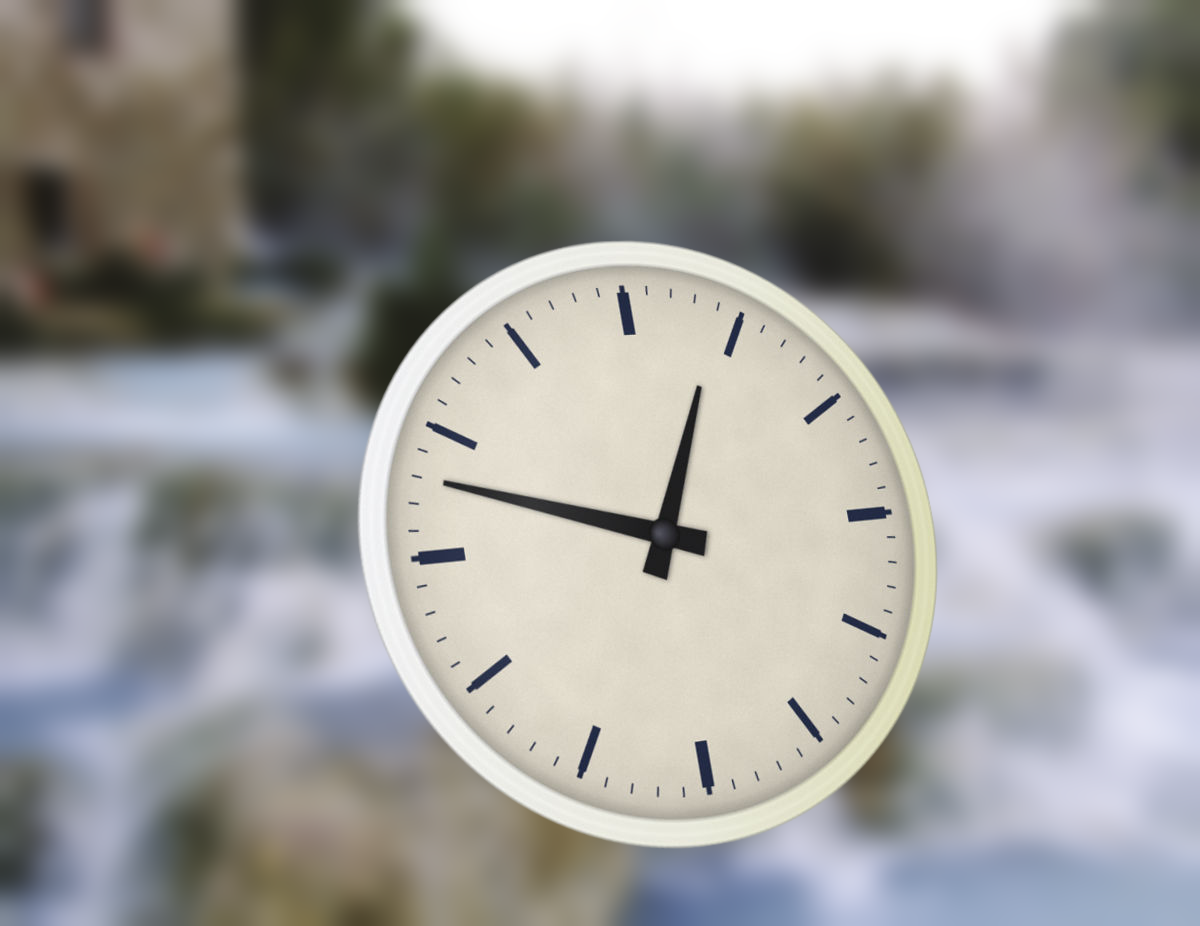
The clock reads **12:48**
